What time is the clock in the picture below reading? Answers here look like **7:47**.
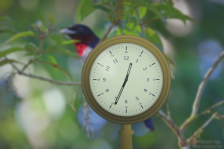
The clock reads **12:34**
